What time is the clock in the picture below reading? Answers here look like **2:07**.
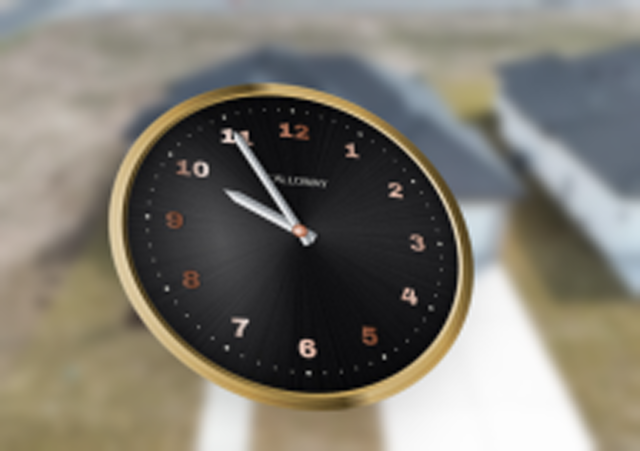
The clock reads **9:55**
